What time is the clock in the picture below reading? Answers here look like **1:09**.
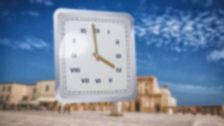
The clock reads **3:59**
